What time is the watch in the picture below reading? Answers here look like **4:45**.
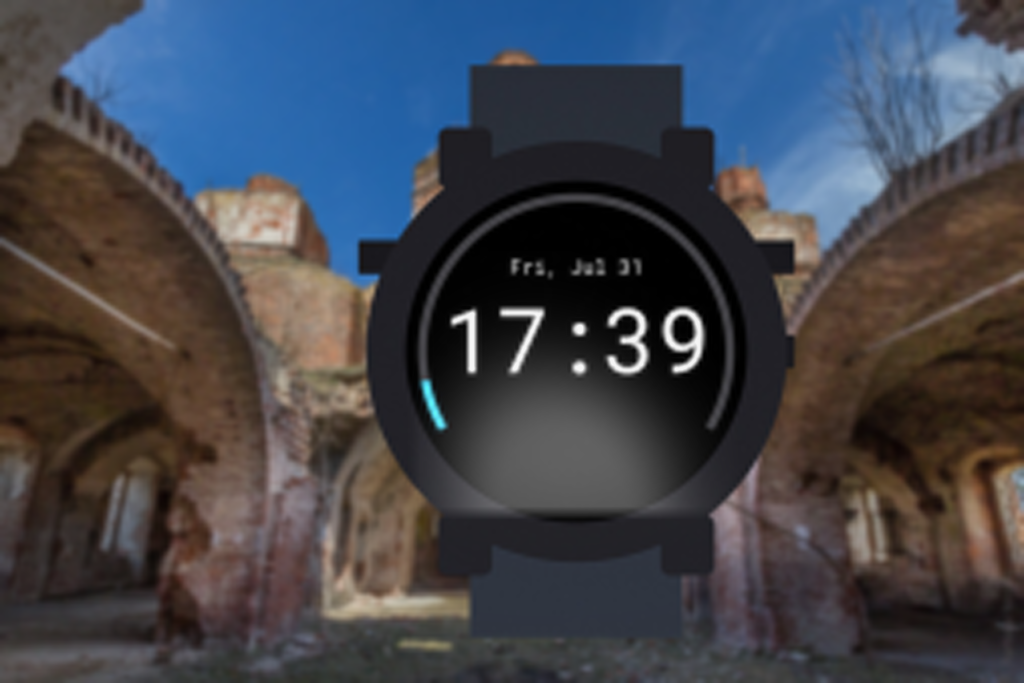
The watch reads **17:39**
